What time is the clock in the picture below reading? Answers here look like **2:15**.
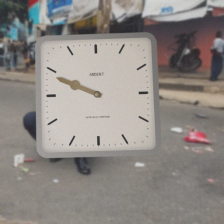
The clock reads **9:49**
